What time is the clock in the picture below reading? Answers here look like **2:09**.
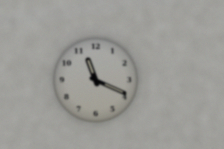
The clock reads **11:19**
